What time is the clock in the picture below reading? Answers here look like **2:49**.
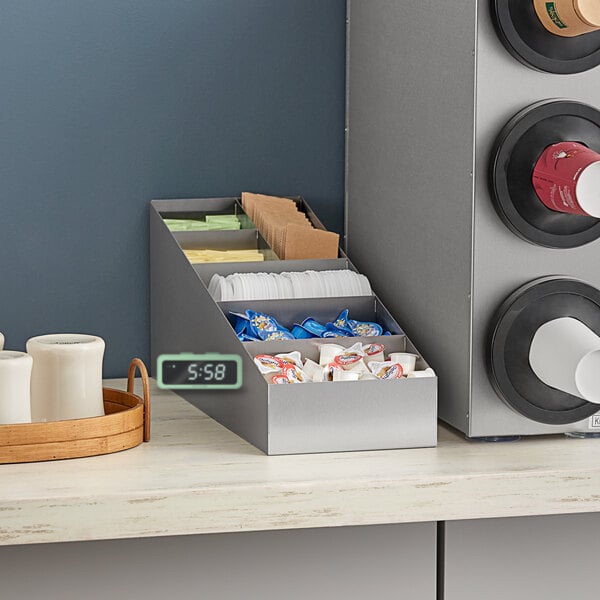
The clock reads **5:58**
